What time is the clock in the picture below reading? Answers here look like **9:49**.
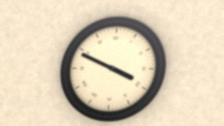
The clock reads **3:49**
